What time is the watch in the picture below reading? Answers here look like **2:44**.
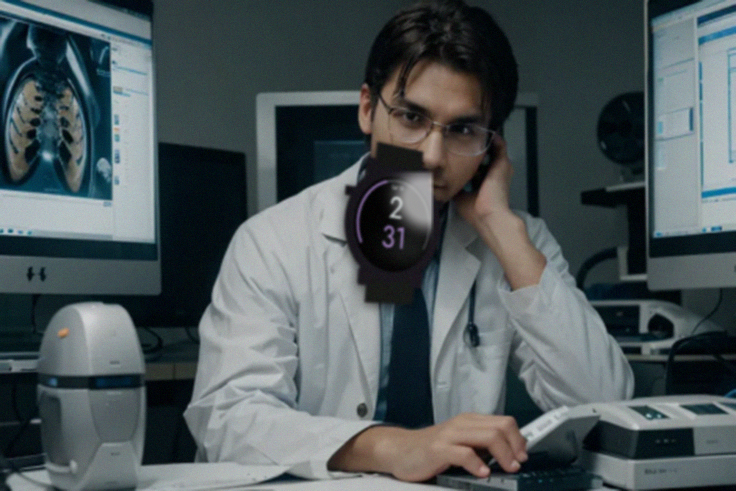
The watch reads **2:31**
